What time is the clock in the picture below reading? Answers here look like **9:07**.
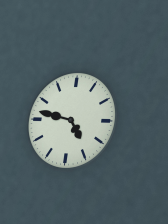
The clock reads **4:47**
